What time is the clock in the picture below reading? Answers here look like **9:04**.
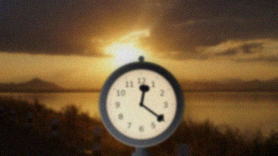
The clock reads **12:21**
